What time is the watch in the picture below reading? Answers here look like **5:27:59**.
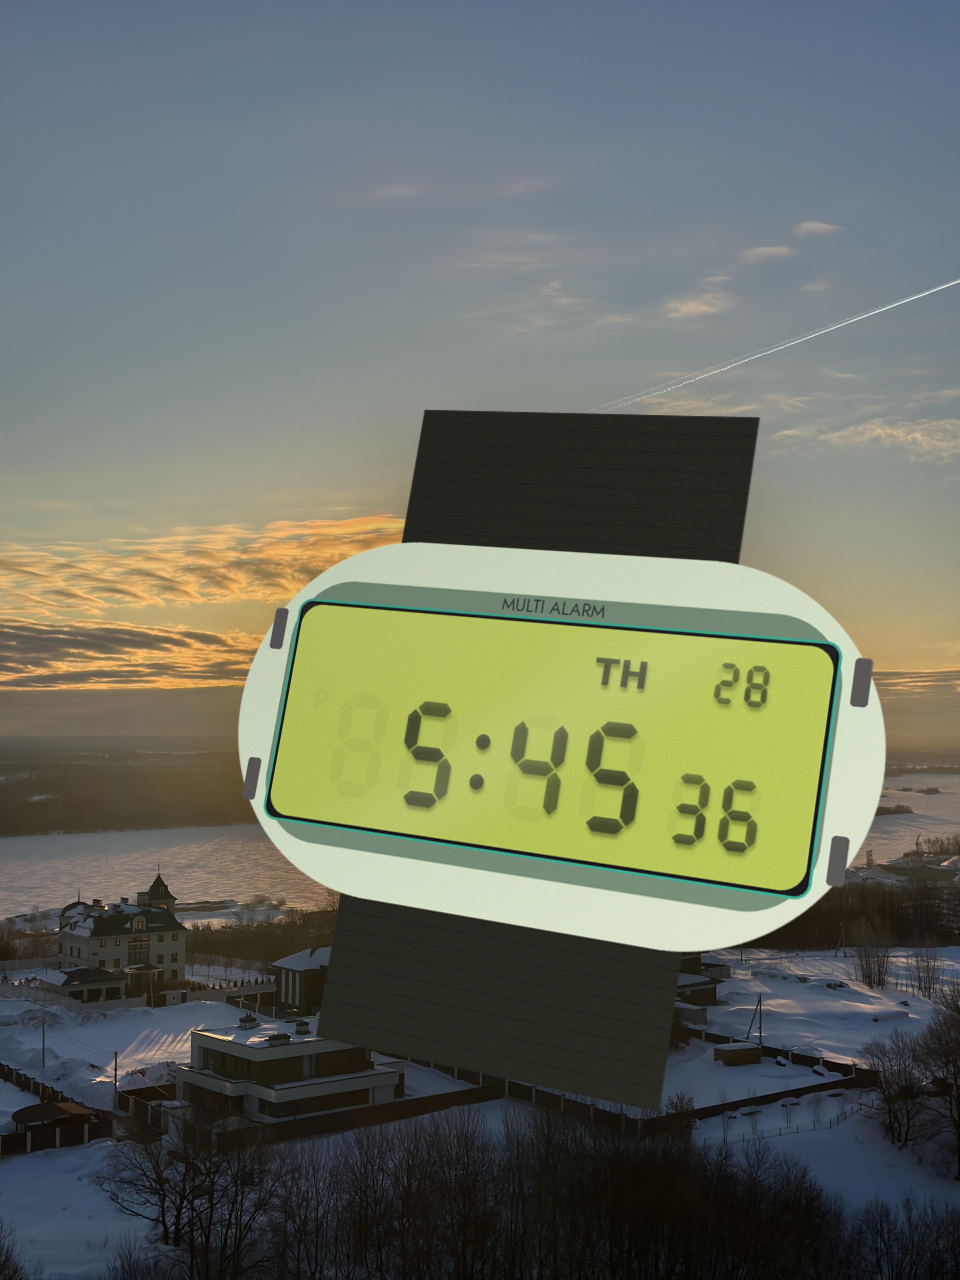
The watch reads **5:45:36**
